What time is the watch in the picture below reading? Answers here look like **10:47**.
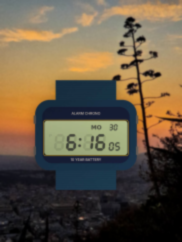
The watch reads **6:16**
